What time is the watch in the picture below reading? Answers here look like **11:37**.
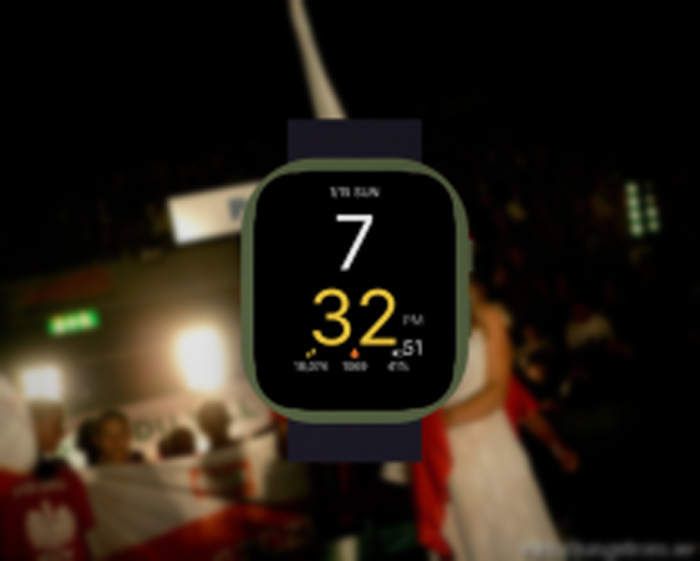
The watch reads **7:32**
